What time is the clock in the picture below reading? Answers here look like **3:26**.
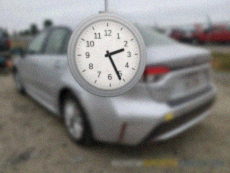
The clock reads **2:26**
